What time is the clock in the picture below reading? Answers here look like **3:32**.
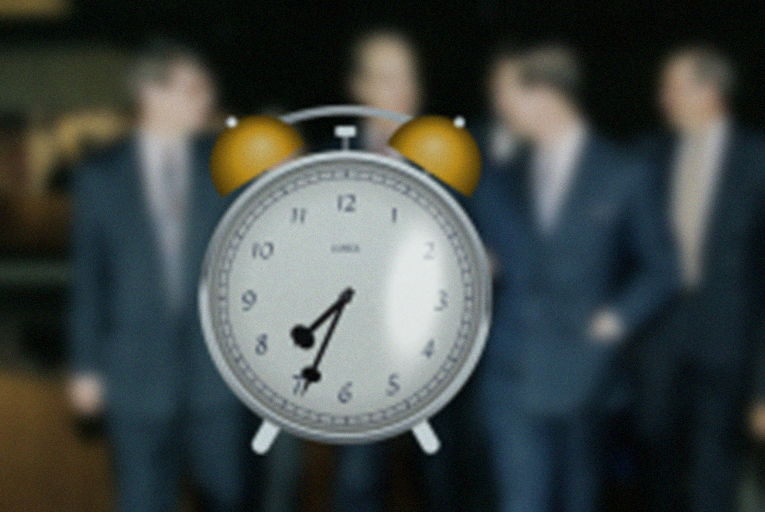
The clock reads **7:34**
